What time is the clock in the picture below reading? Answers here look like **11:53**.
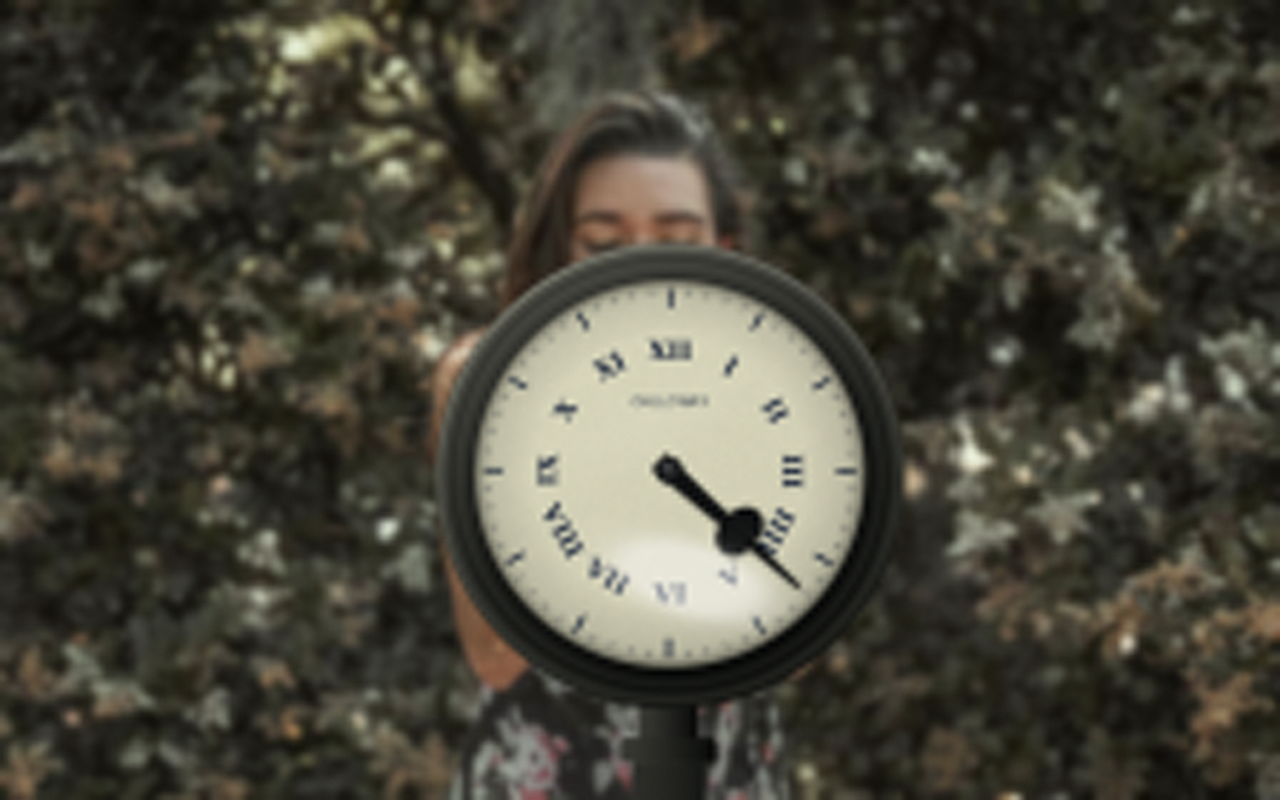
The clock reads **4:22**
